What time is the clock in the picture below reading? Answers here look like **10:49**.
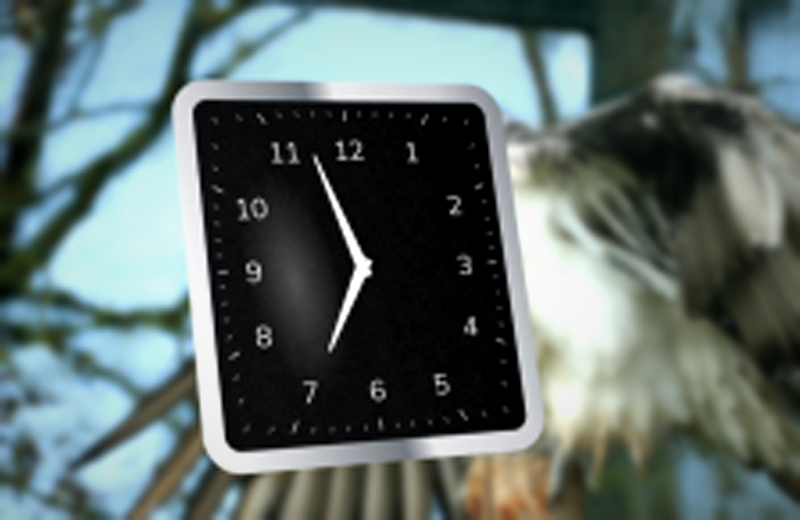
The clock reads **6:57**
